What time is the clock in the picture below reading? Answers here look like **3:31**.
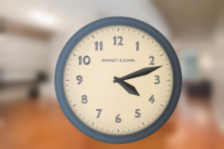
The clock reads **4:12**
